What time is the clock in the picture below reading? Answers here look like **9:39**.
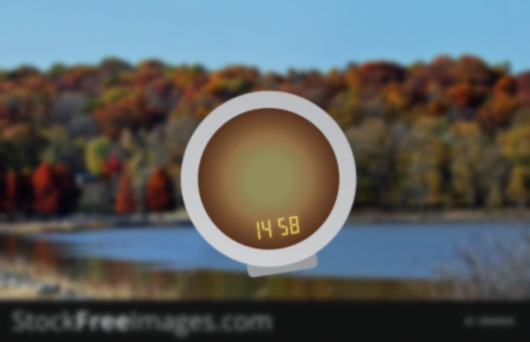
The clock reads **14:58**
